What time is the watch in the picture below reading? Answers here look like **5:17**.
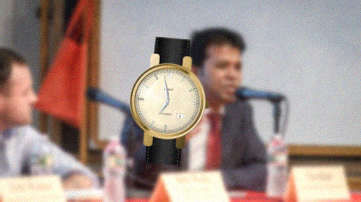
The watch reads **6:58**
